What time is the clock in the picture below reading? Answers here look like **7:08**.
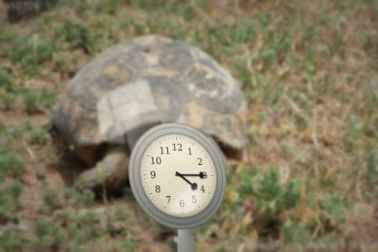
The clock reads **4:15**
